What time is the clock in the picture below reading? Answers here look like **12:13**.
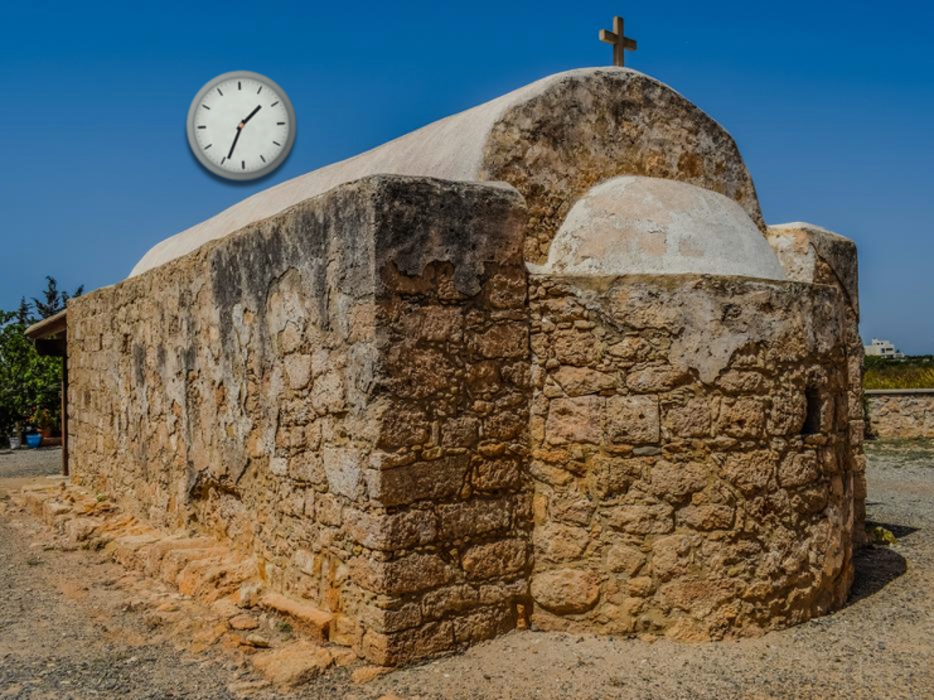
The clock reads **1:34**
